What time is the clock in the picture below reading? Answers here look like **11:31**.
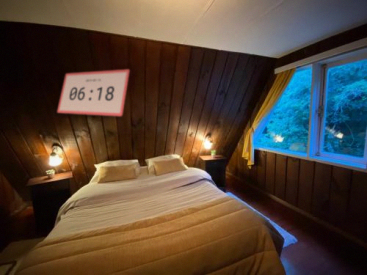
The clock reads **6:18**
